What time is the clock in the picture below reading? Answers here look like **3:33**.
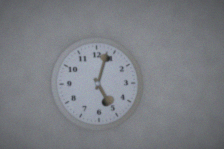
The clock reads **5:03**
